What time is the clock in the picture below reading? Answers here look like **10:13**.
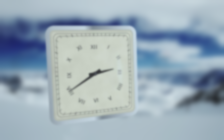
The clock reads **2:40**
